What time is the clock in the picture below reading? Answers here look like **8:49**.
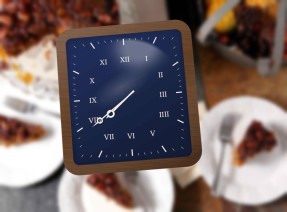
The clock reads **7:39**
